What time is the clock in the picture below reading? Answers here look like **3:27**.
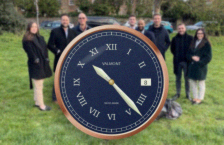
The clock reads **10:23**
